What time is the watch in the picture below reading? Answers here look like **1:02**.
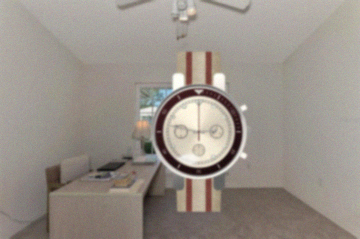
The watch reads **2:47**
